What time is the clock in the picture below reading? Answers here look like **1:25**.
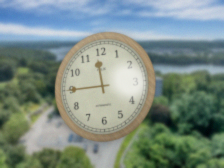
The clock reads **11:45**
